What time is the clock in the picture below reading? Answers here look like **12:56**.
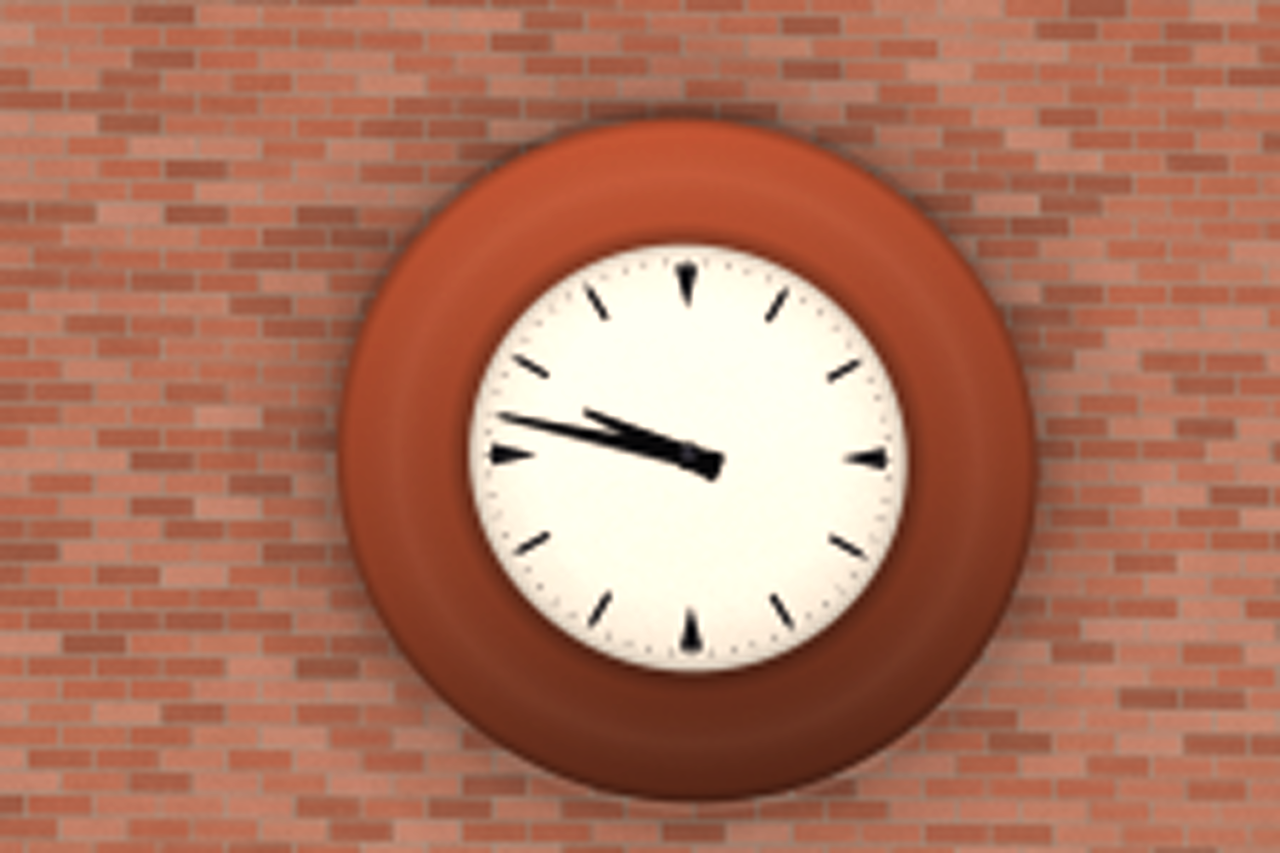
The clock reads **9:47**
